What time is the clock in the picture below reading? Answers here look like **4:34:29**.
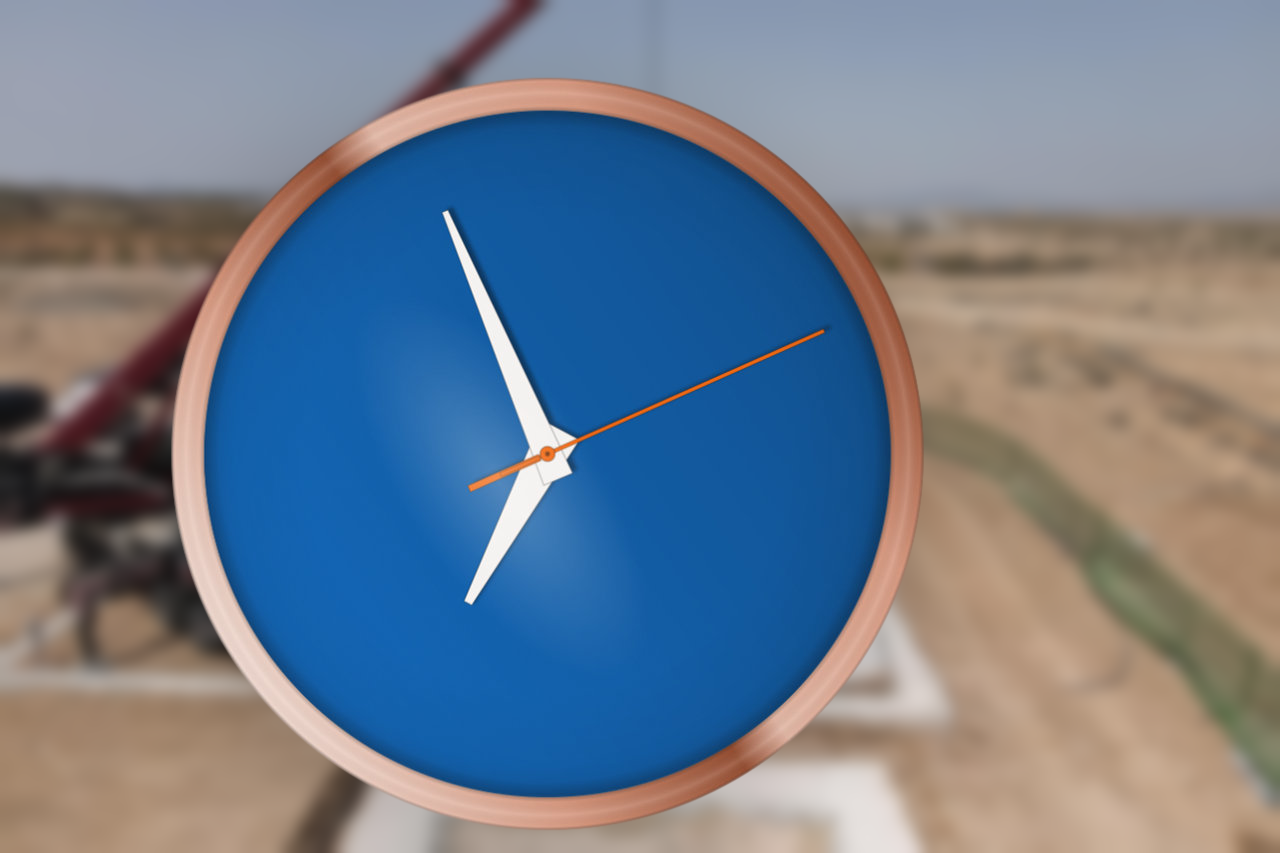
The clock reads **6:56:11**
